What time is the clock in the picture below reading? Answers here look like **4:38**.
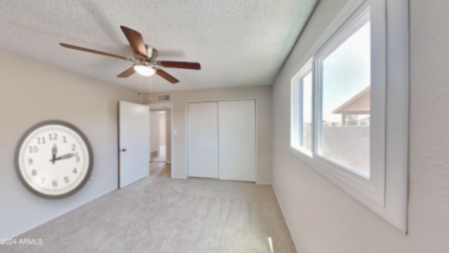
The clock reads **12:13**
